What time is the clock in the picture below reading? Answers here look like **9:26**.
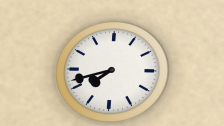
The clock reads **7:42**
